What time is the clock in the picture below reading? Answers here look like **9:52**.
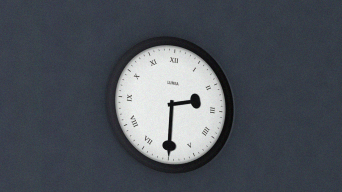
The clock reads **2:30**
